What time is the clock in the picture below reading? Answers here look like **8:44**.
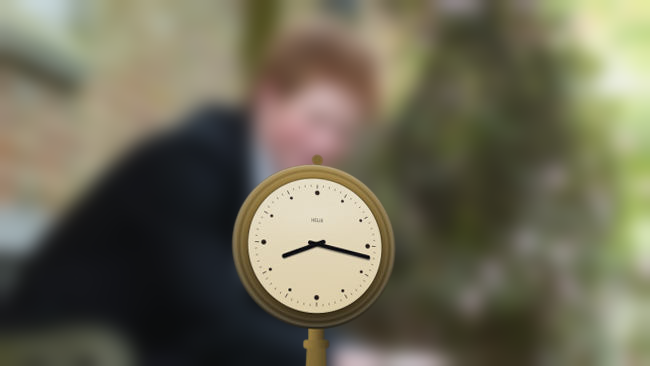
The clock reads **8:17**
